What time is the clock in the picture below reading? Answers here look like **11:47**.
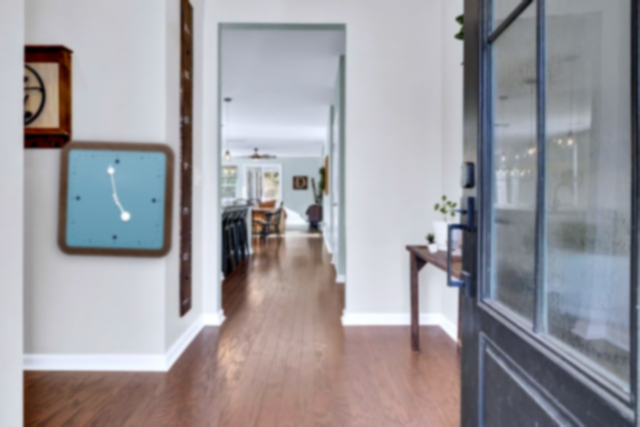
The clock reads **4:58**
